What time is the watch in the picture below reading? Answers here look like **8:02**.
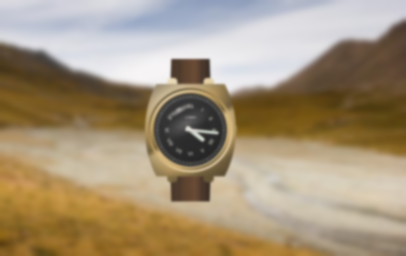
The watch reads **4:16**
